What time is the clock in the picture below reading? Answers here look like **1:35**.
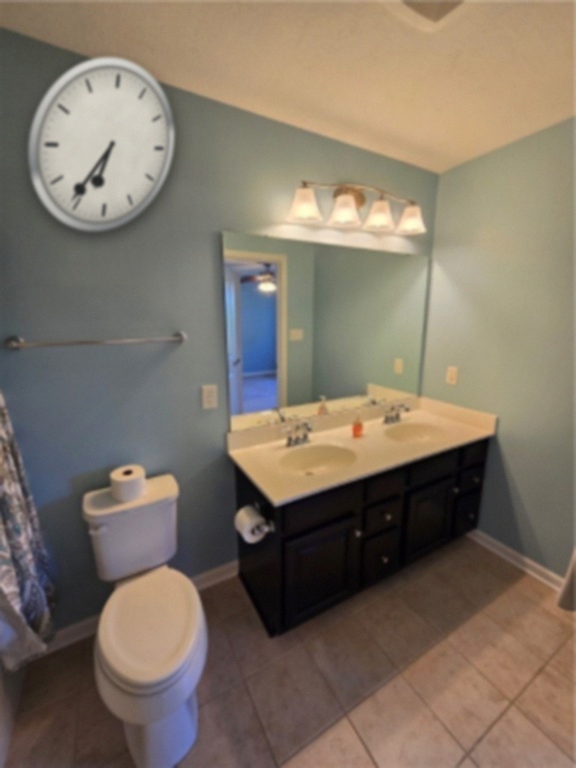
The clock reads **6:36**
